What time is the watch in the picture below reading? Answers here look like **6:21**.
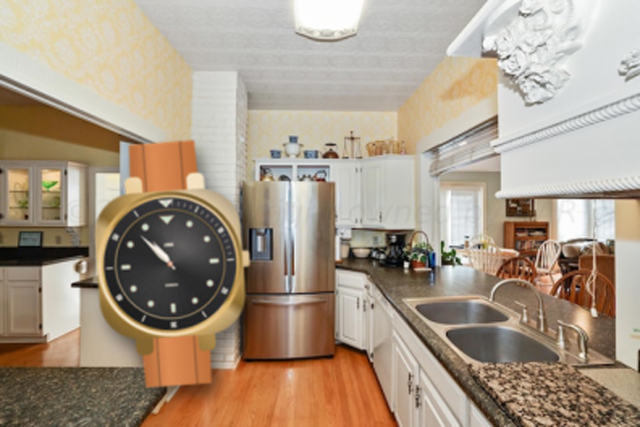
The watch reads **10:53**
